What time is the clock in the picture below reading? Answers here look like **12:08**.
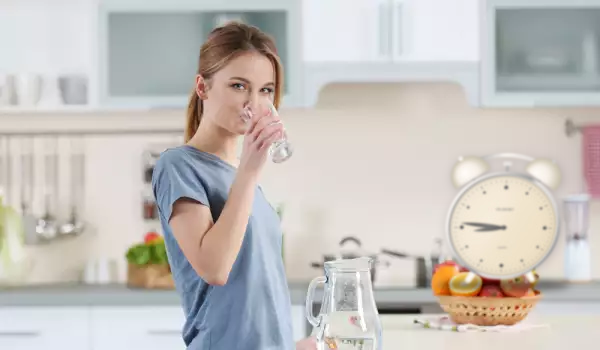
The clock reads **8:46**
